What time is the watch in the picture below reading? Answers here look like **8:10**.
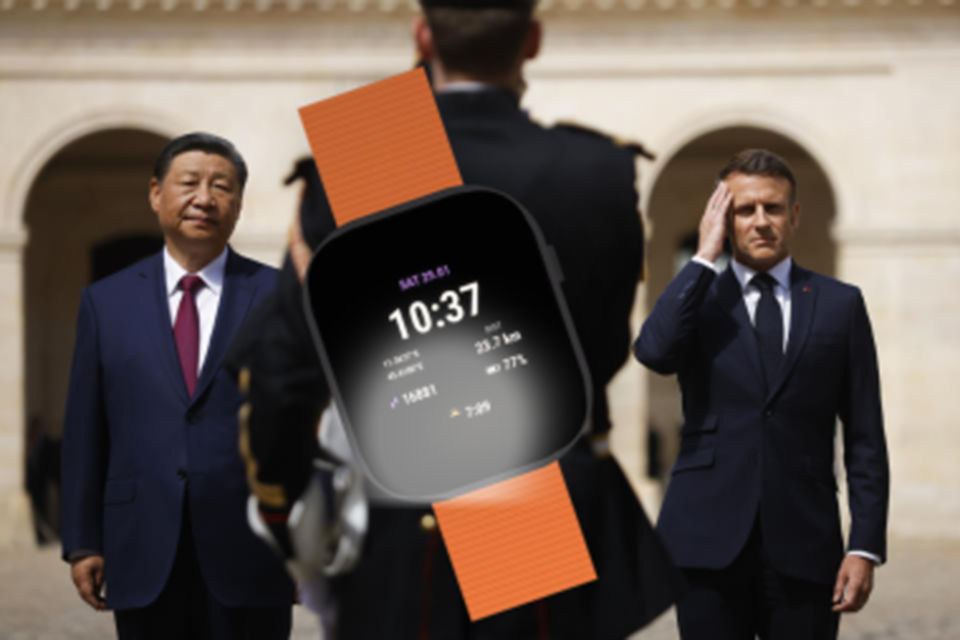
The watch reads **10:37**
